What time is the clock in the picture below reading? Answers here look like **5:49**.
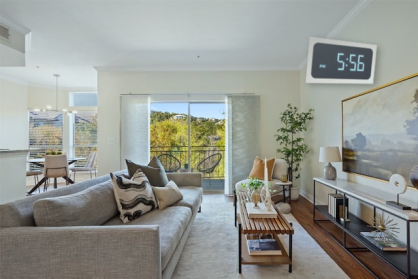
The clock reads **5:56**
